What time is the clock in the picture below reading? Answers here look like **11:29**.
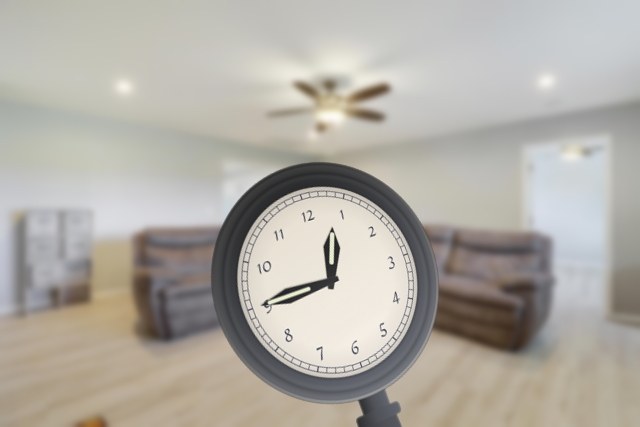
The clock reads **12:45**
